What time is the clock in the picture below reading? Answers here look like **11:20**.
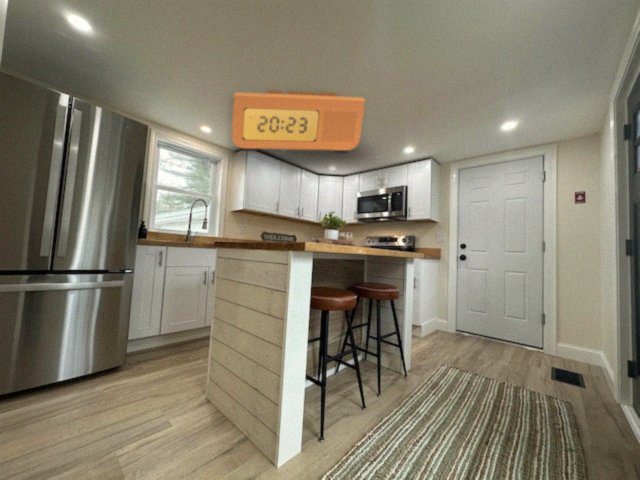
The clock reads **20:23**
